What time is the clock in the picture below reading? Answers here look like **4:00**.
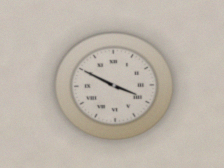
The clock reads **3:50**
